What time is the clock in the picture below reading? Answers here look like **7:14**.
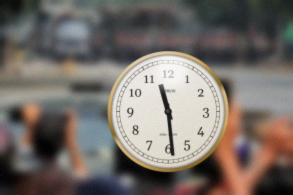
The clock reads **11:29**
